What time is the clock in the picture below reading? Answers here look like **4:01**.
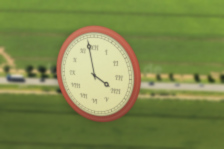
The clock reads **3:58**
